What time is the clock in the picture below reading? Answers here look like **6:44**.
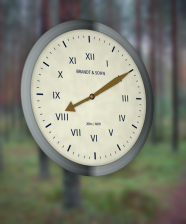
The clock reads **8:10**
